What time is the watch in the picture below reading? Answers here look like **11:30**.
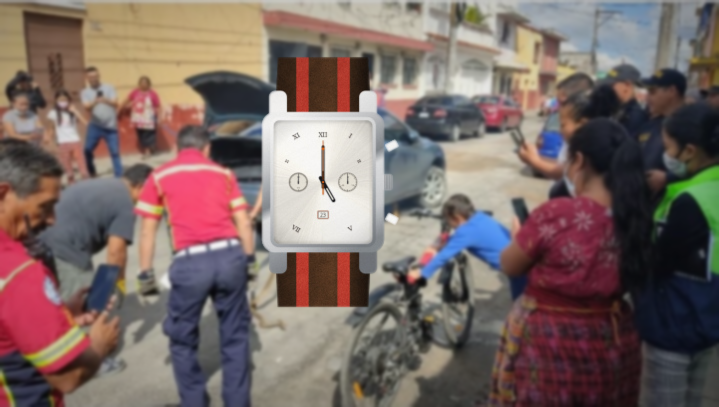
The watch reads **5:00**
